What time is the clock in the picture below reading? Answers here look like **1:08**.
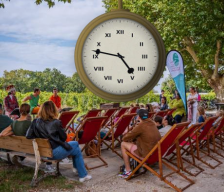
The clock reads **4:47**
